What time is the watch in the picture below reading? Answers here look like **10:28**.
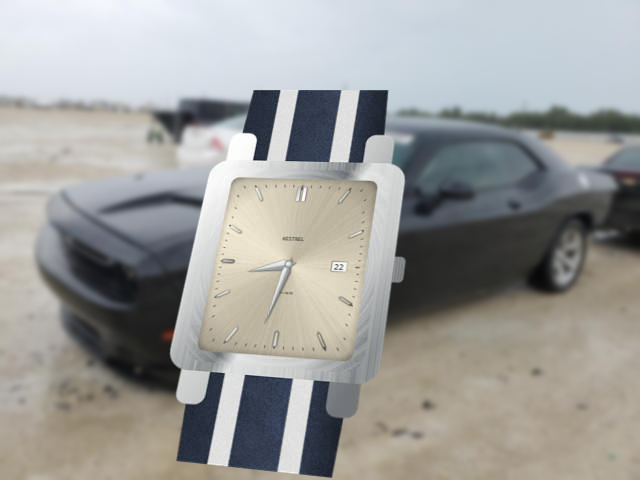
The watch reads **8:32**
